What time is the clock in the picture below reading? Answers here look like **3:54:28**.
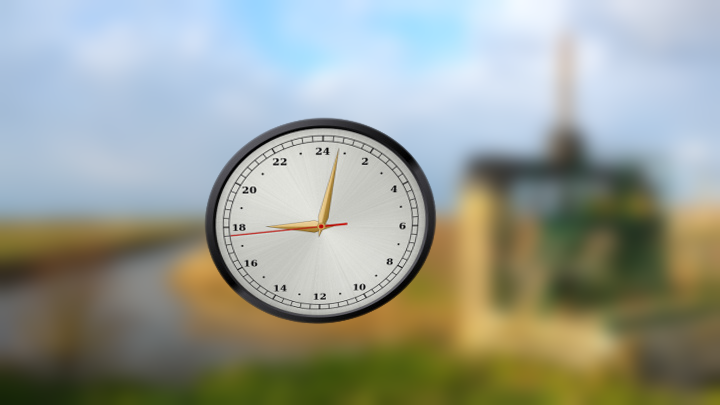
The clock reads **18:01:44**
